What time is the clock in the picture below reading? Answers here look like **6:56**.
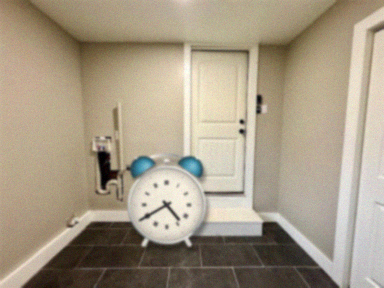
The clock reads **4:40**
